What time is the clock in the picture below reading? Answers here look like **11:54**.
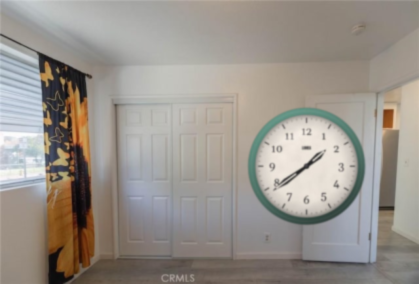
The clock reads **1:39**
